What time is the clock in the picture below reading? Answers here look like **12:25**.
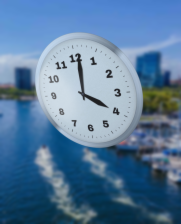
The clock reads **4:01**
